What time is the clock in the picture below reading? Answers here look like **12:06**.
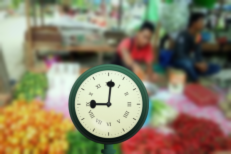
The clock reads **9:01**
